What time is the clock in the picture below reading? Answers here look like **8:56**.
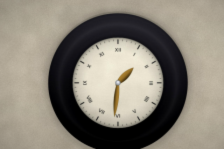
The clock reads **1:31**
